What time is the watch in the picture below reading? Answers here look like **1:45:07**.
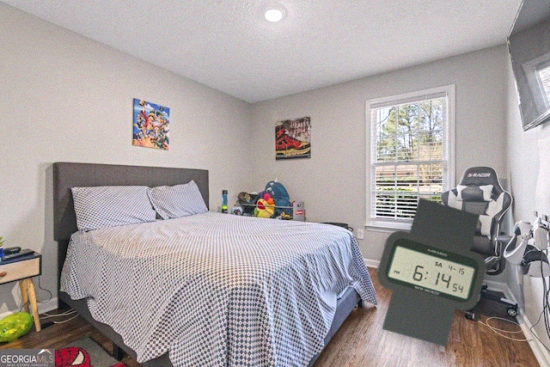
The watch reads **6:14:54**
